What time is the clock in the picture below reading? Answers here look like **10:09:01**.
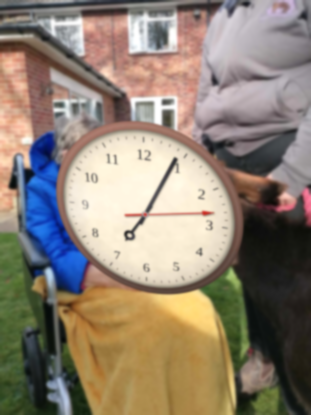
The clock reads **7:04:13**
